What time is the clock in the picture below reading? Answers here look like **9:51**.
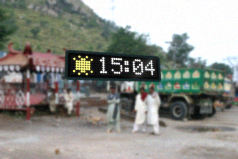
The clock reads **15:04**
